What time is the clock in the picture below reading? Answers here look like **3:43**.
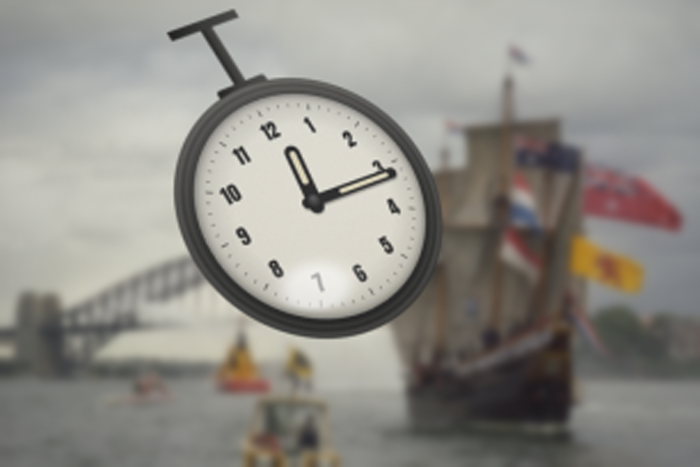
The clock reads **12:16**
